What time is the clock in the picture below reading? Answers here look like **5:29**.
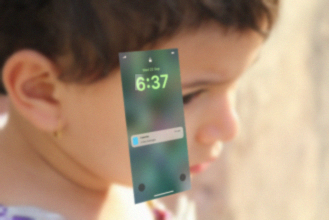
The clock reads **6:37**
